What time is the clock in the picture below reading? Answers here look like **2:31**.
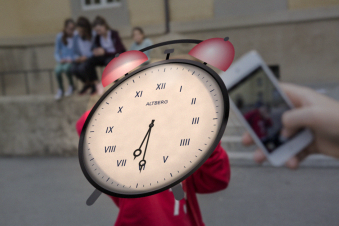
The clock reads **6:30**
